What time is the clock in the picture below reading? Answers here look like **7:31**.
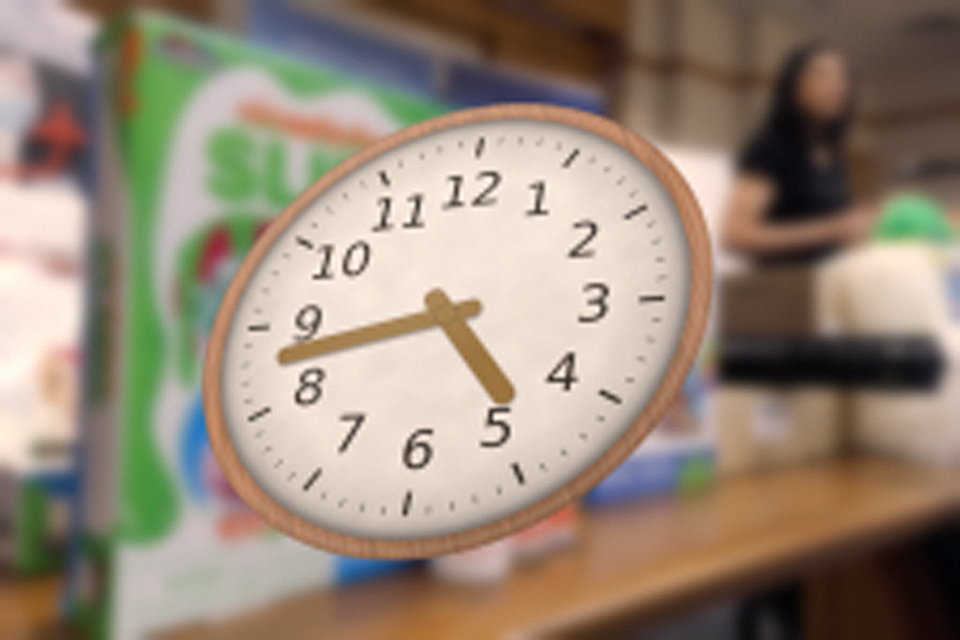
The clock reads **4:43**
